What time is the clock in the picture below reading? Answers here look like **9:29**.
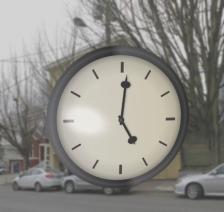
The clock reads **5:01**
